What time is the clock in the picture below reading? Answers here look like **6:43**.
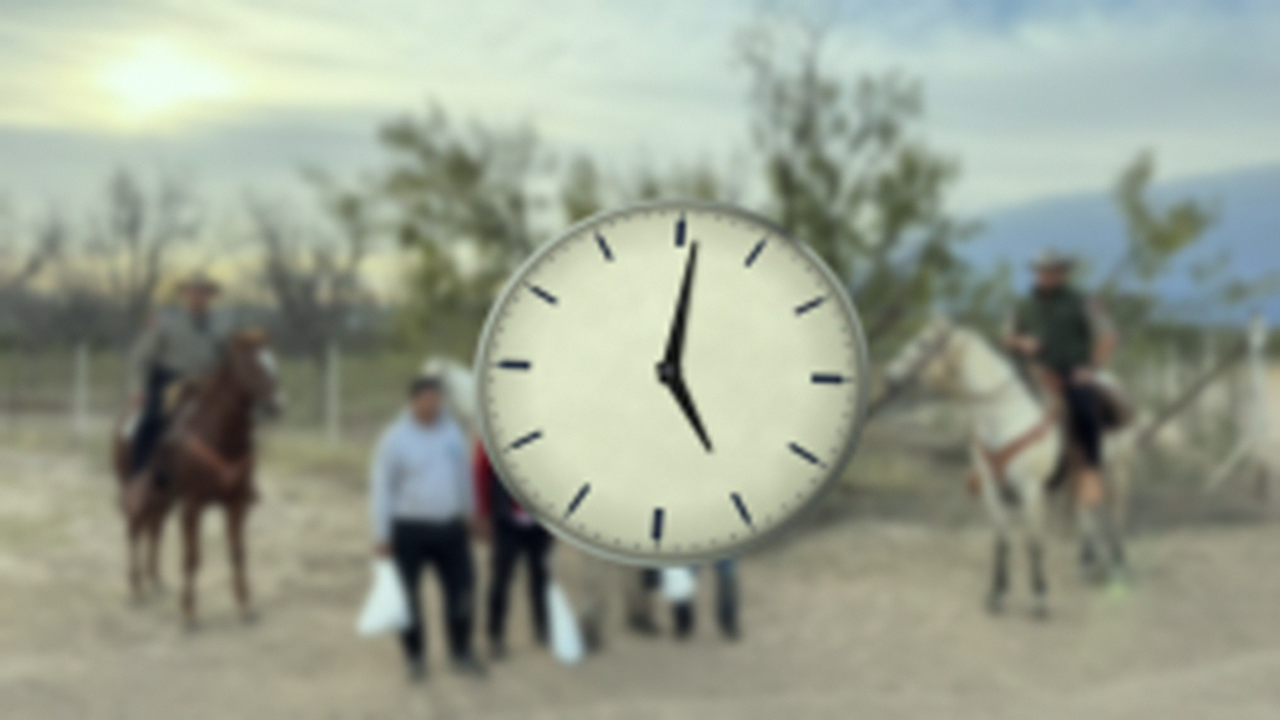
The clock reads **5:01**
